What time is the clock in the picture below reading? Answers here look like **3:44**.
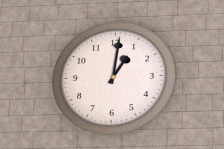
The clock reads **1:01**
